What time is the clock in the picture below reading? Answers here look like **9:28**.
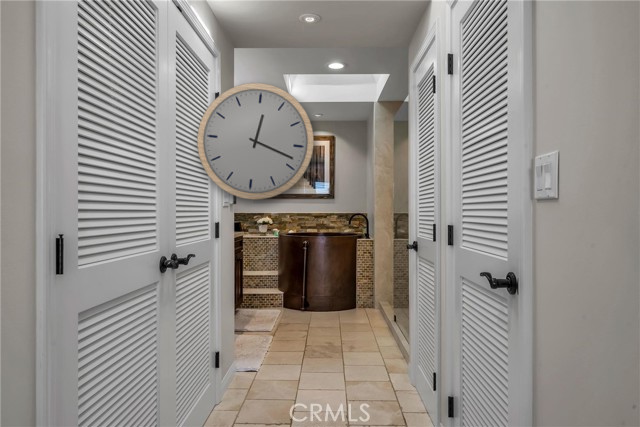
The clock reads **12:18**
